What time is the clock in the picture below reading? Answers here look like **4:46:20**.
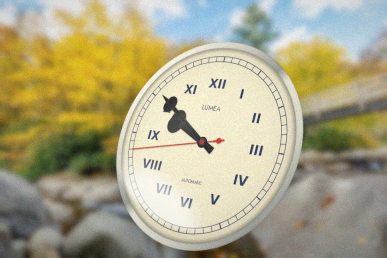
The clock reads **9:50:43**
